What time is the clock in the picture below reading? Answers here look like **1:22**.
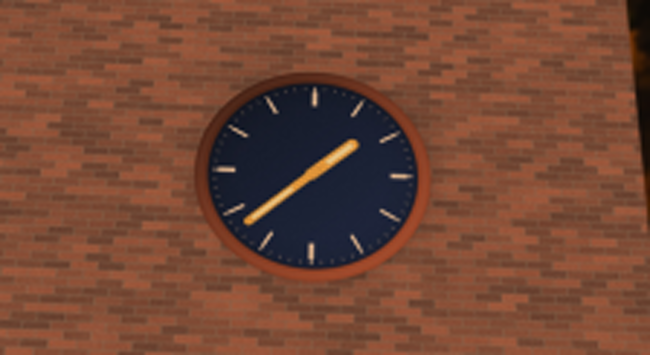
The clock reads **1:38**
